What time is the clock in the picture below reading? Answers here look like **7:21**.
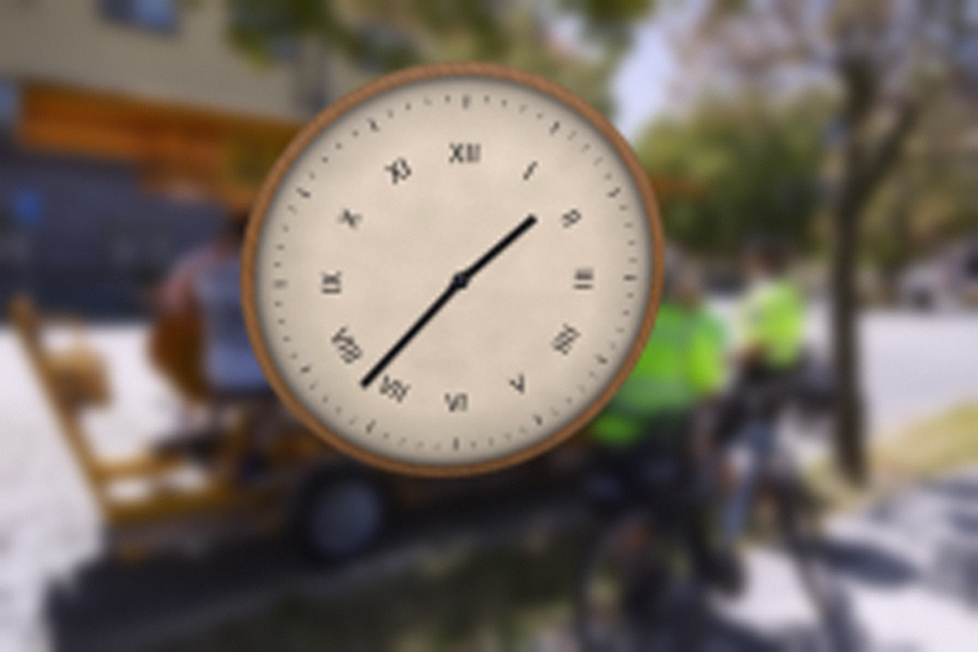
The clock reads **1:37**
